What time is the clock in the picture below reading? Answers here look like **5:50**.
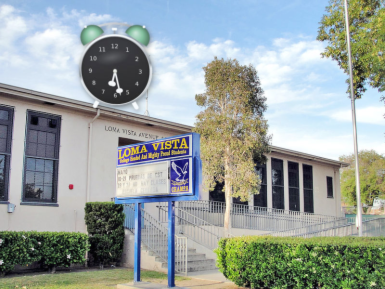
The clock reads **6:28**
